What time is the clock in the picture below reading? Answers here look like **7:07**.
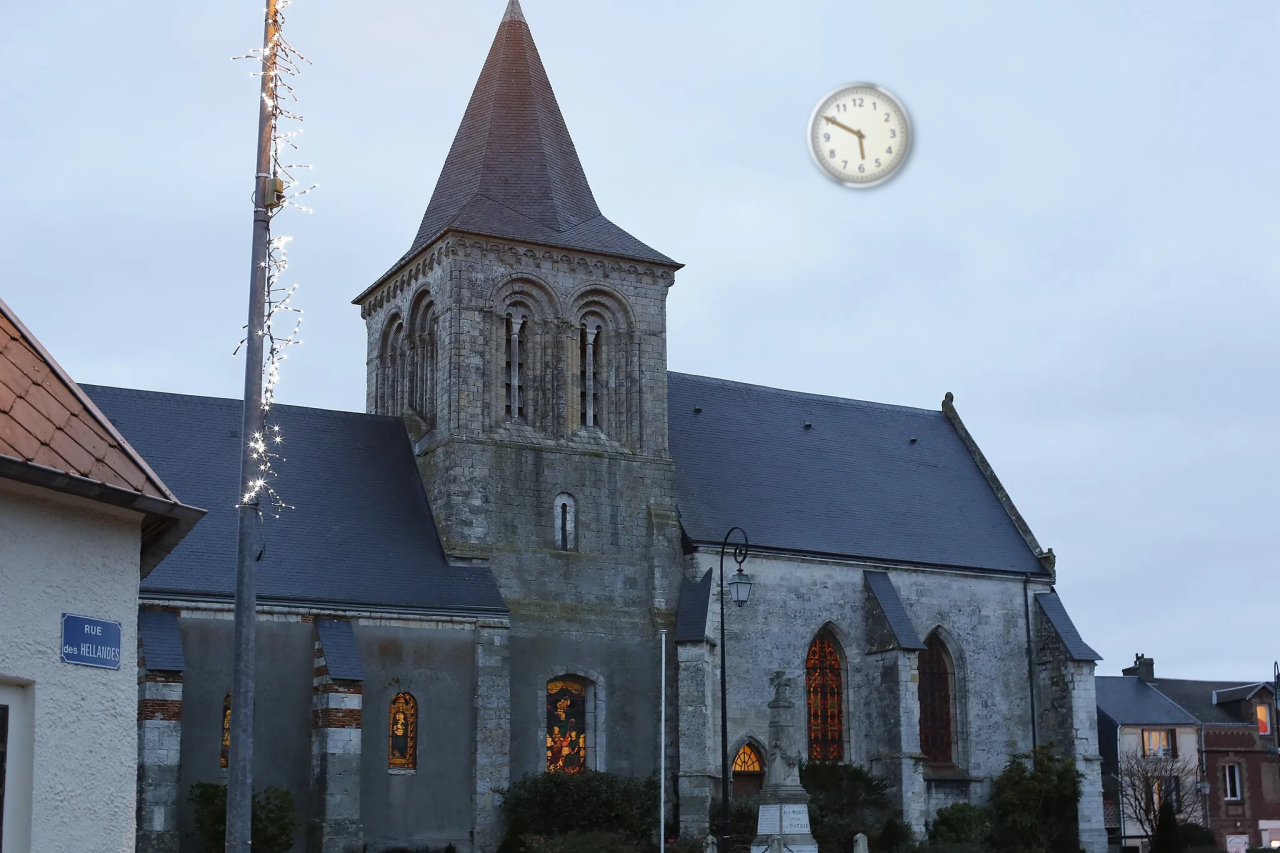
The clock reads **5:50**
